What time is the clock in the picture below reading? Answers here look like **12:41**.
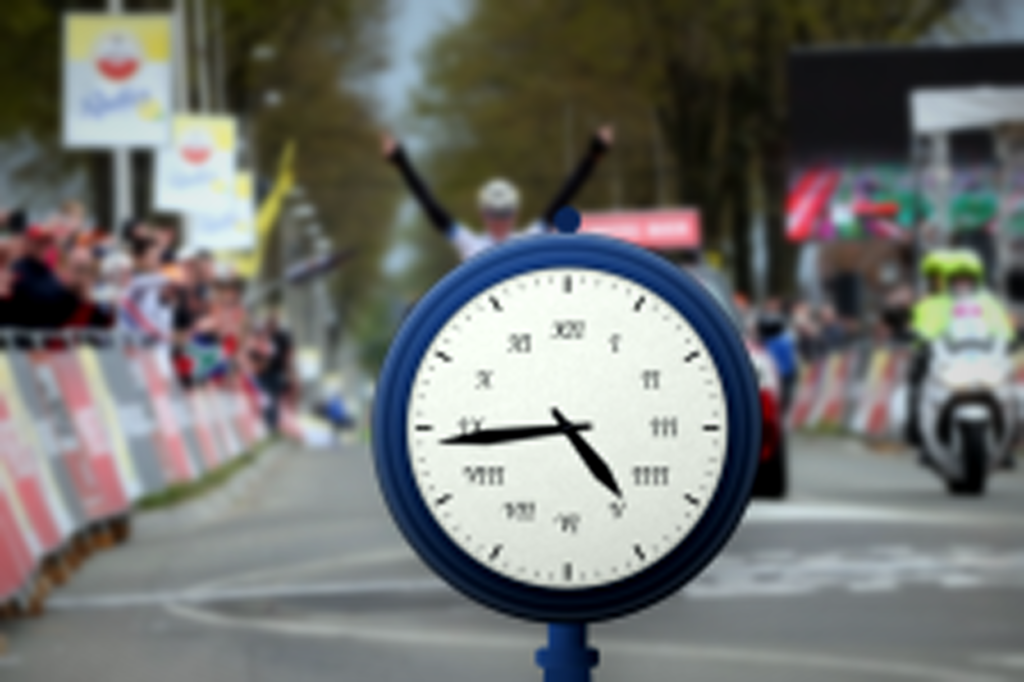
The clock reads **4:44**
